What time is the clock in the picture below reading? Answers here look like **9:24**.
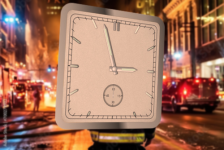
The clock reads **2:57**
